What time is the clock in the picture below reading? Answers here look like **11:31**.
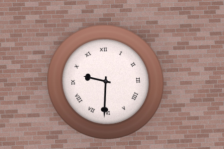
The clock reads **9:31**
